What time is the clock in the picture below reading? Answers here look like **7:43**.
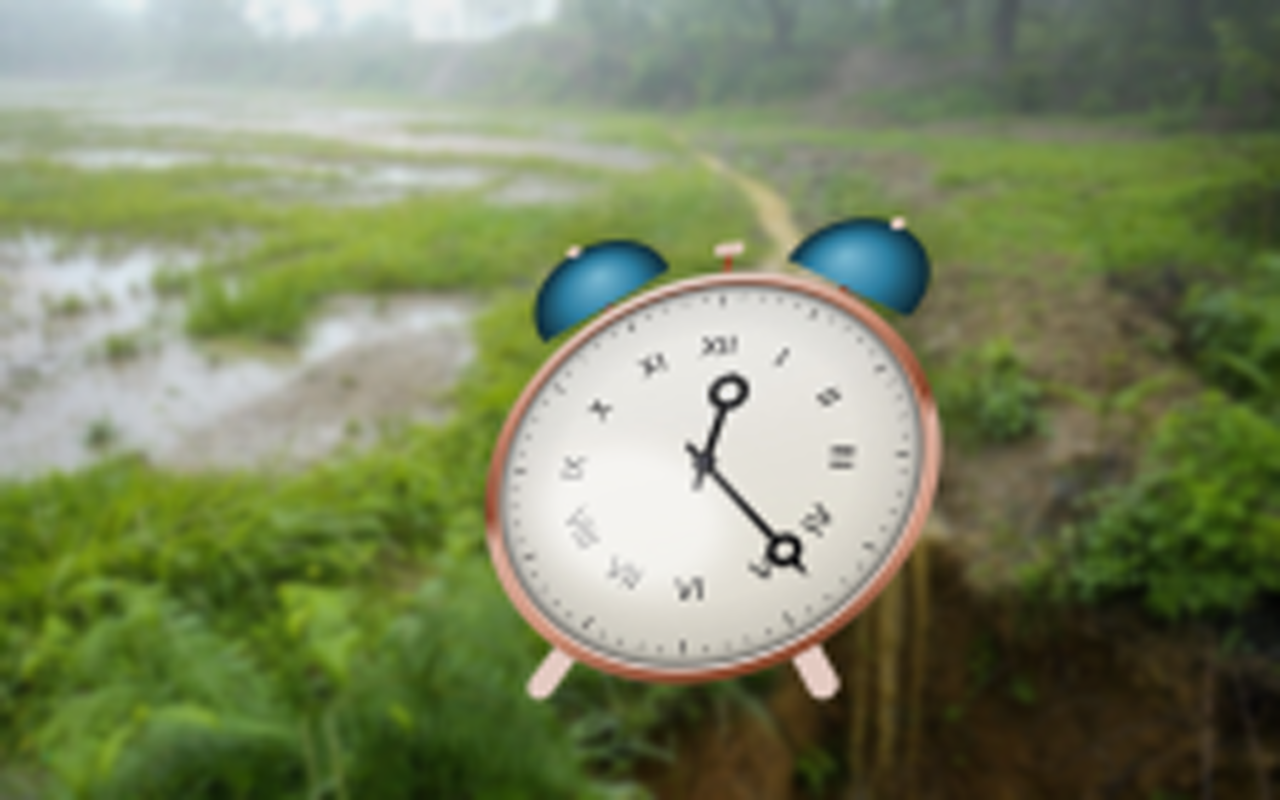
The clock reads **12:23**
